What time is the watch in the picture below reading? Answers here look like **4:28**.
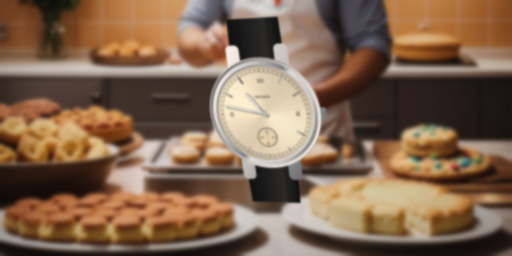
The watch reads **10:47**
